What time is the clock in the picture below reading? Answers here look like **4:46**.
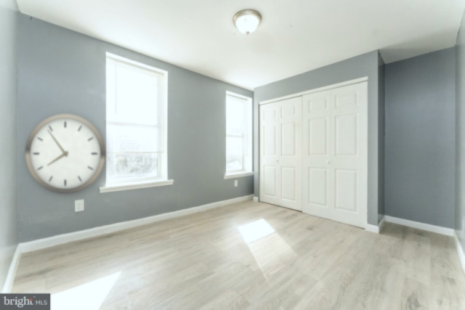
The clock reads **7:54**
